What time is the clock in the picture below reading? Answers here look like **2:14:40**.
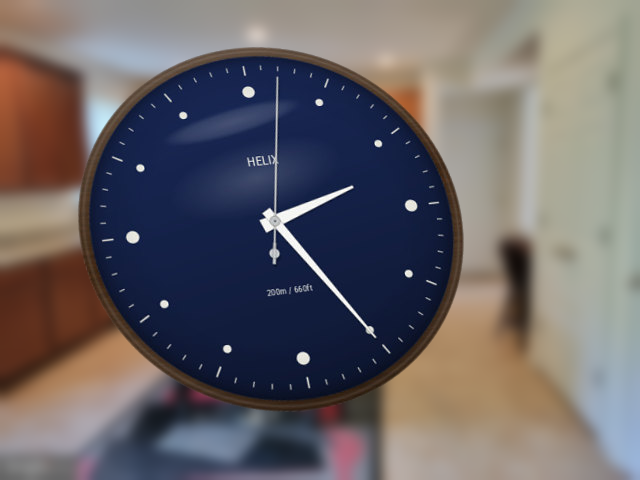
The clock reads **2:25:02**
